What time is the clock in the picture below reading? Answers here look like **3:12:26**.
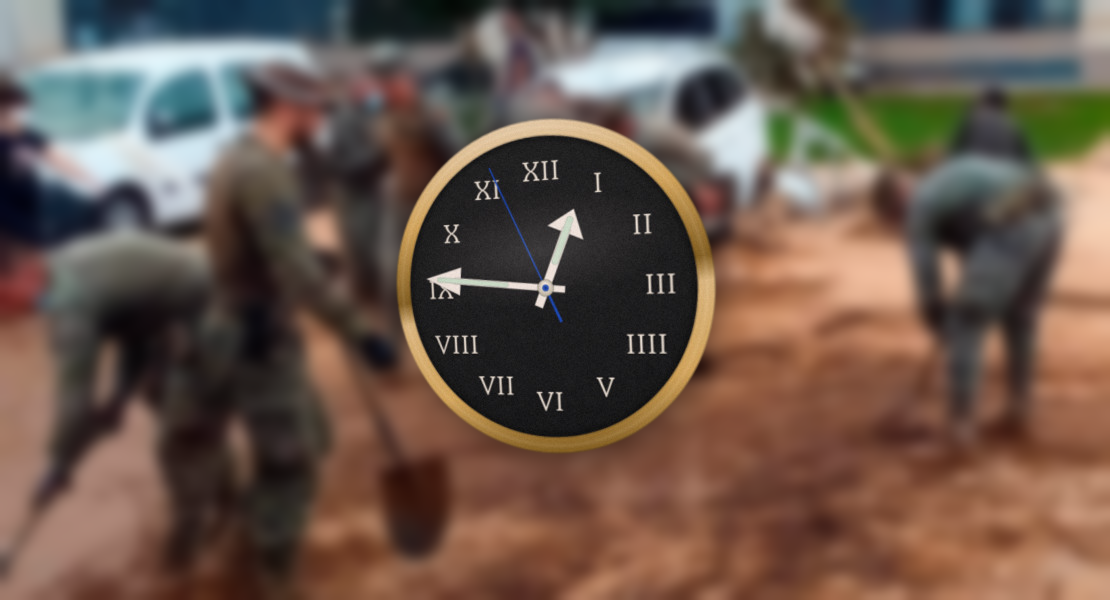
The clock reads **12:45:56**
